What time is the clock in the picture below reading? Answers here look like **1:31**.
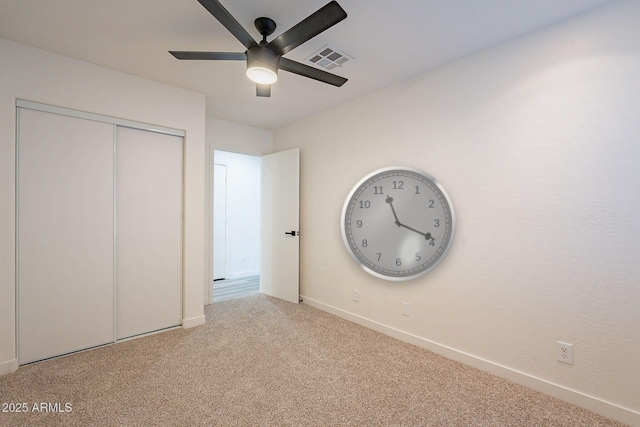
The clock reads **11:19**
